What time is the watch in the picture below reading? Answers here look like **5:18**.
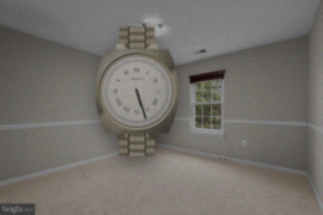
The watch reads **5:27**
